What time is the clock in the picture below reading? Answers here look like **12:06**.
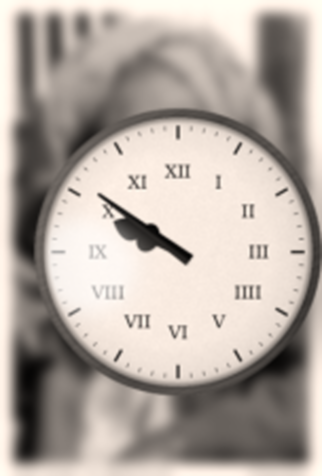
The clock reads **9:51**
